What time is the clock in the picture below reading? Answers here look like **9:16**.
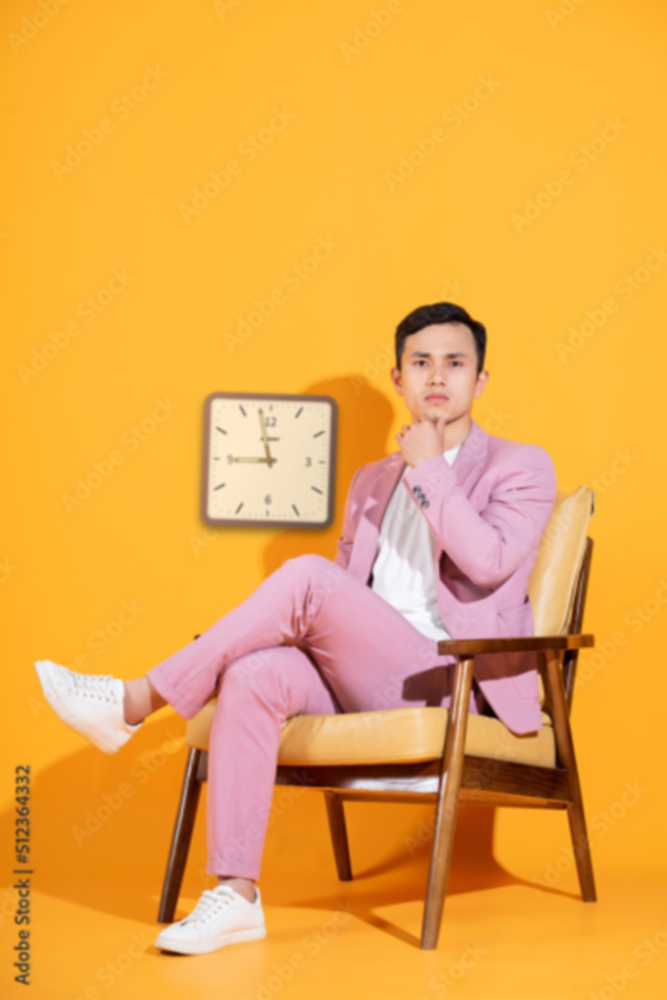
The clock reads **8:58**
